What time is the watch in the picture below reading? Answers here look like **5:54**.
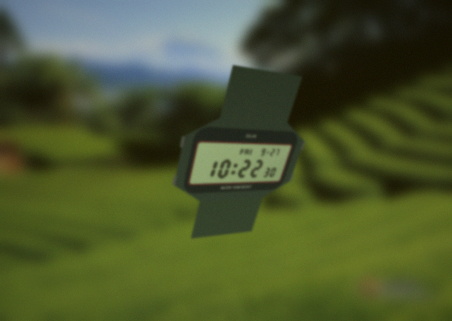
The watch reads **10:22**
